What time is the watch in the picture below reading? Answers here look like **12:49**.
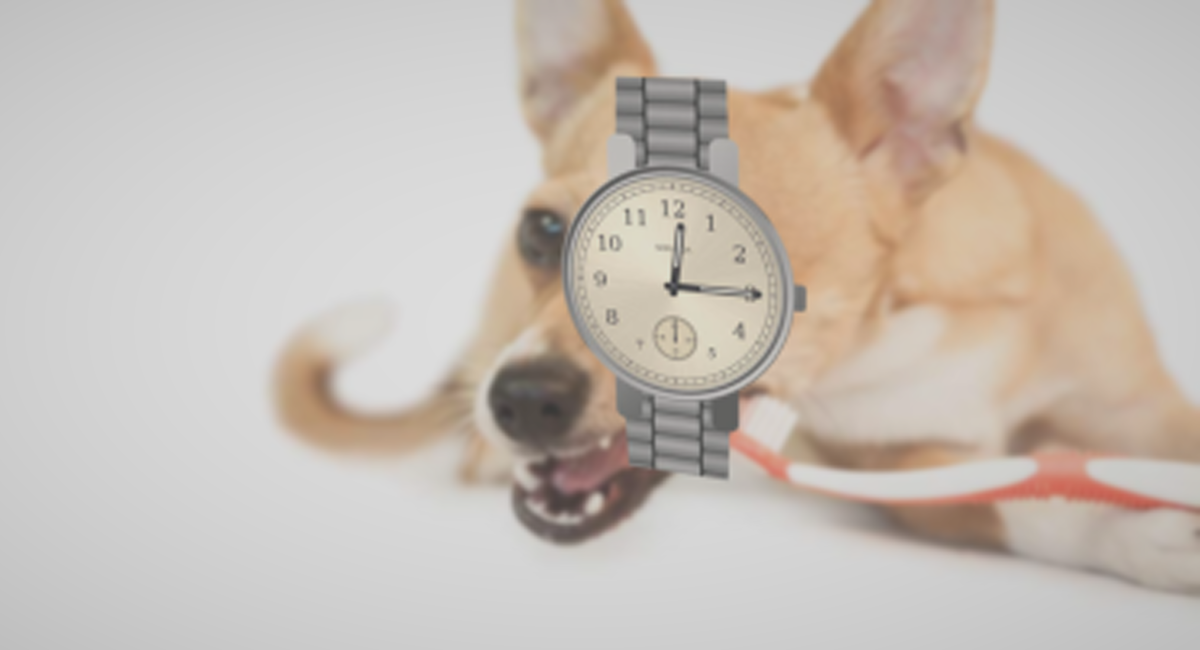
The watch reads **12:15**
